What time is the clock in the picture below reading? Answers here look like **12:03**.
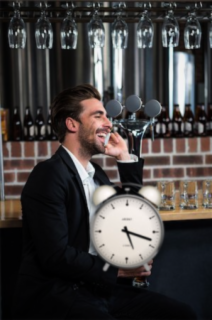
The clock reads **5:18**
